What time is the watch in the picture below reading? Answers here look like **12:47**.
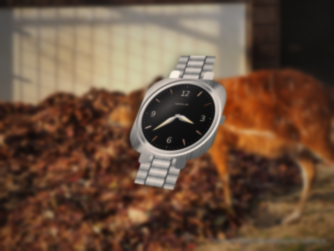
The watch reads **3:38**
